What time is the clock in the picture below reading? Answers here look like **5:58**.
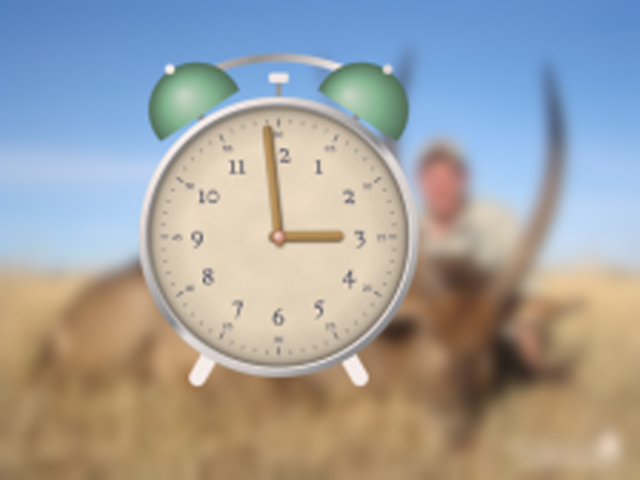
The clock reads **2:59**
